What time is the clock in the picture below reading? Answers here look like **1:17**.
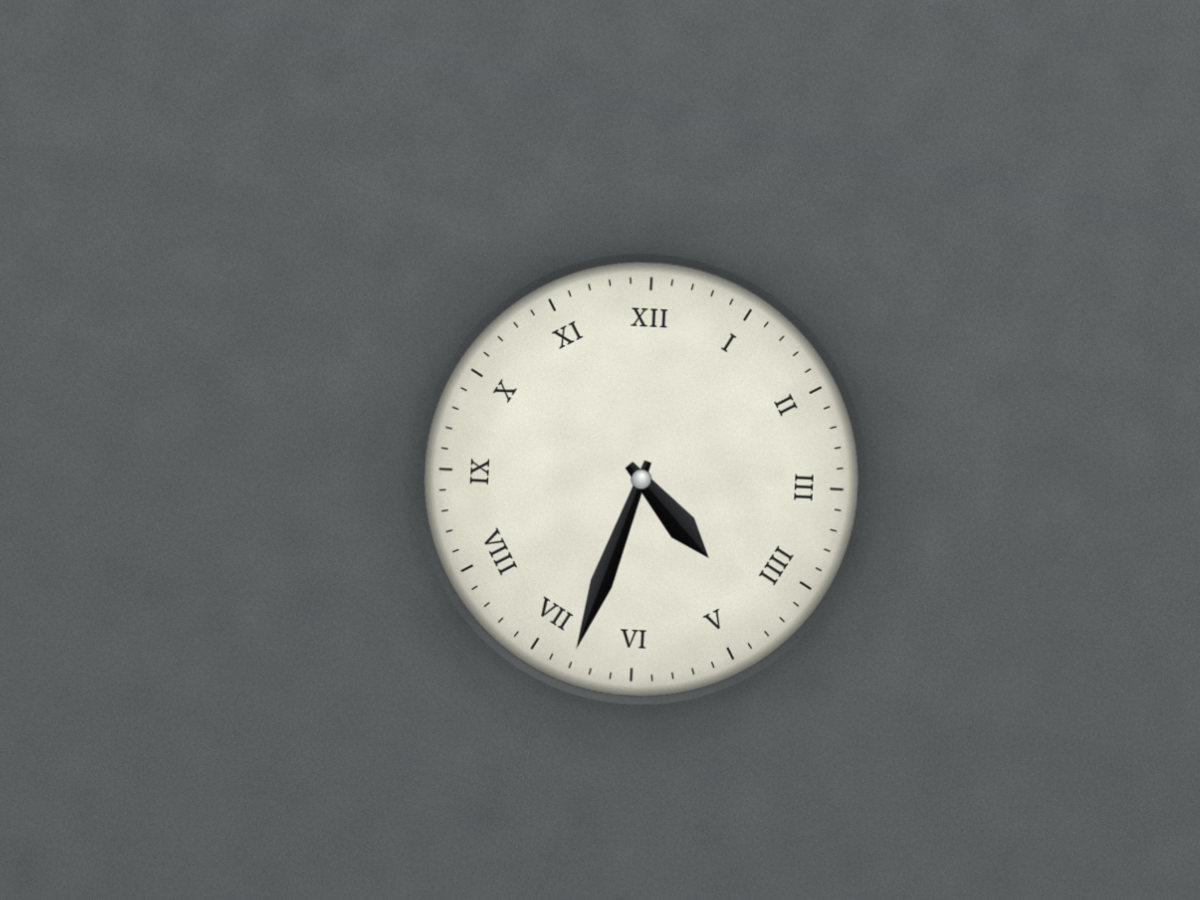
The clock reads **4:33**
